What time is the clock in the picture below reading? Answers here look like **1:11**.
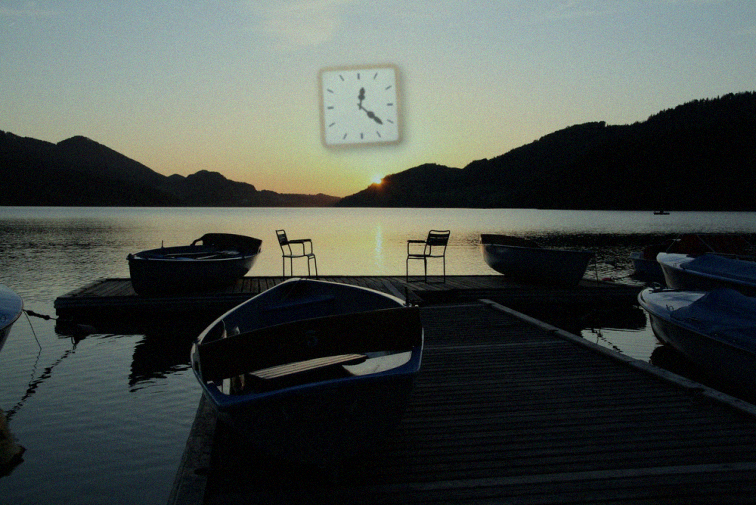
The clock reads **12:22**
